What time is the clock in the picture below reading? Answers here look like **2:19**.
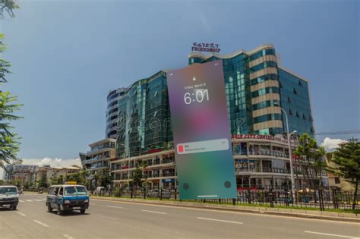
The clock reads **6:01**
